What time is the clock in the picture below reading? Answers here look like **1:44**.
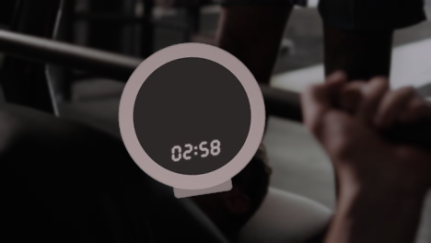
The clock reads **2:58**
